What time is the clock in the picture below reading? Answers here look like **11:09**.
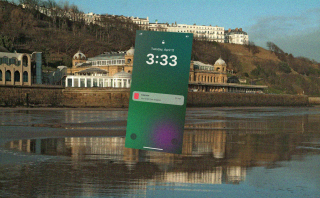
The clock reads **3:33**
